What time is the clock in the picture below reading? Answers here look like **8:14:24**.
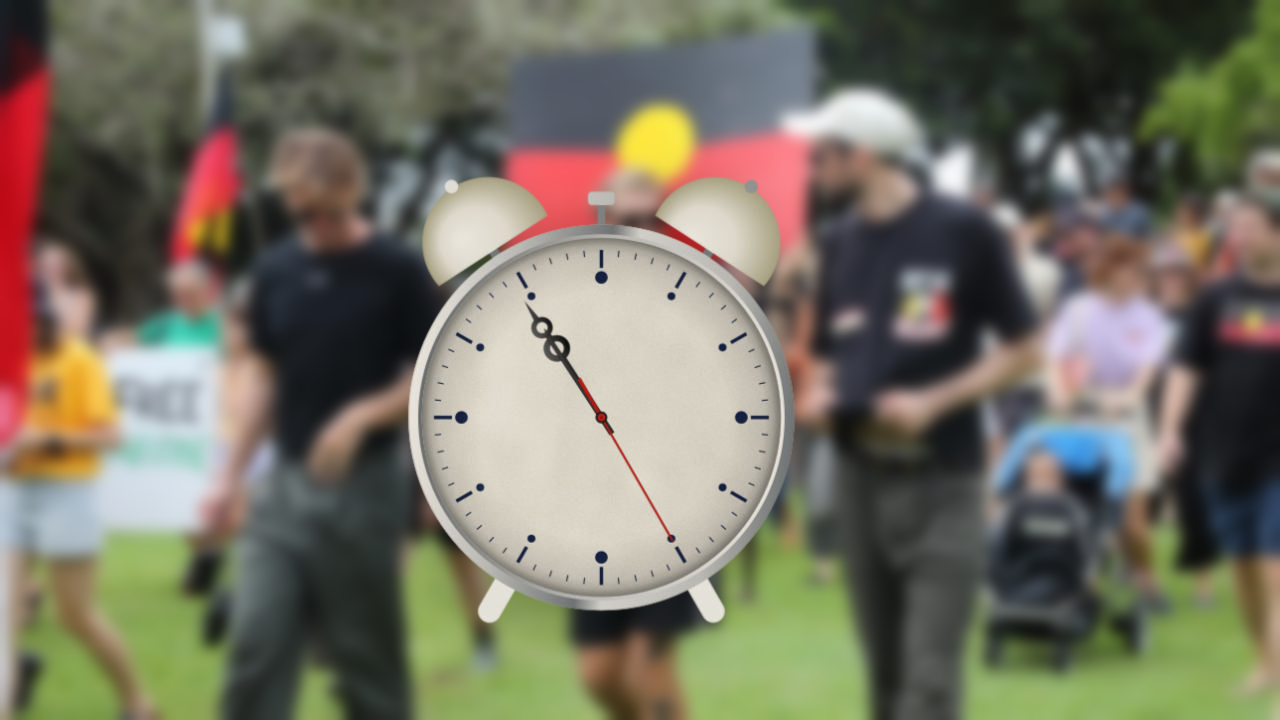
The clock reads **10:54:25**
